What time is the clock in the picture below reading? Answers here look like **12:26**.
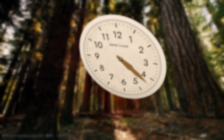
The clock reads **4:22**
